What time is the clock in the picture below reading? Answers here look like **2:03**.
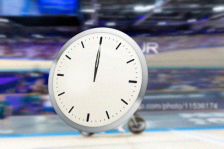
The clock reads **12:00**
